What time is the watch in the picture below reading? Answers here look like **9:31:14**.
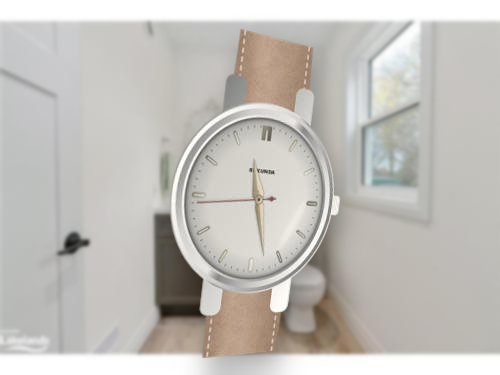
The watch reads **11:27:44**
